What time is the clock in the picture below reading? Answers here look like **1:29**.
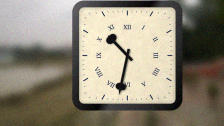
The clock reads **10:32**
